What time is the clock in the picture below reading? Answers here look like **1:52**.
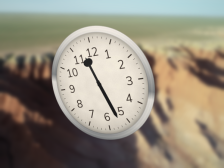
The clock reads **11:27**
